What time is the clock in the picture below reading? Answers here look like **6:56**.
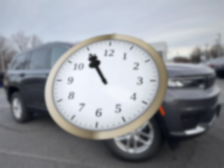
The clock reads **10:55**
